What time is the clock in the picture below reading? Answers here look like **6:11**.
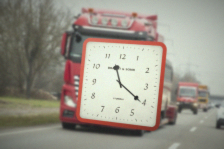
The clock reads **11:21**
